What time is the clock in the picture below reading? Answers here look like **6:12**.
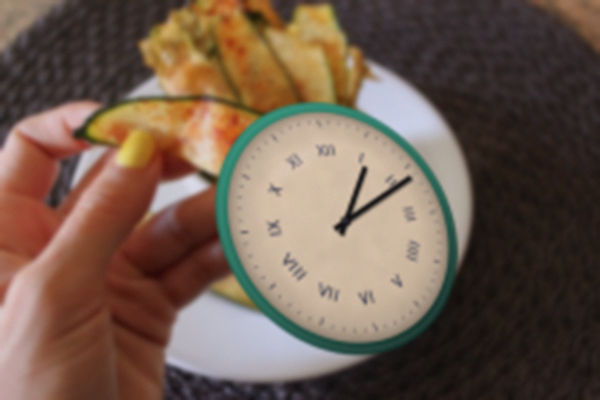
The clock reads **1:11**
